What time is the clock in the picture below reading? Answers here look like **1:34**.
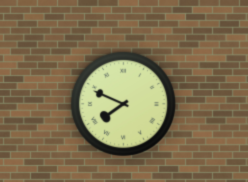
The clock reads **7:49**
